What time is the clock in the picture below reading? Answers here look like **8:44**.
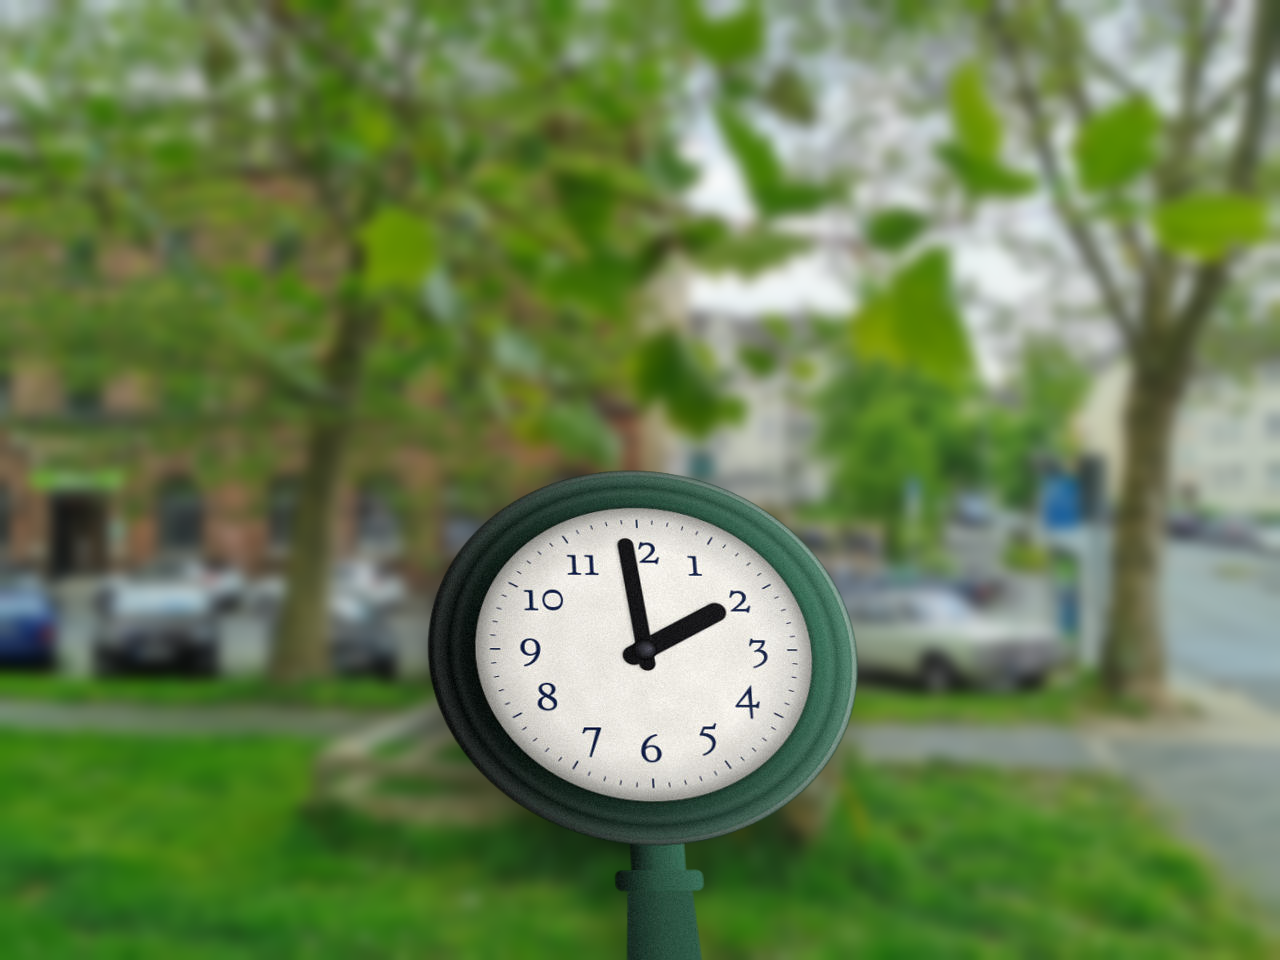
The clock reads **1:59**
